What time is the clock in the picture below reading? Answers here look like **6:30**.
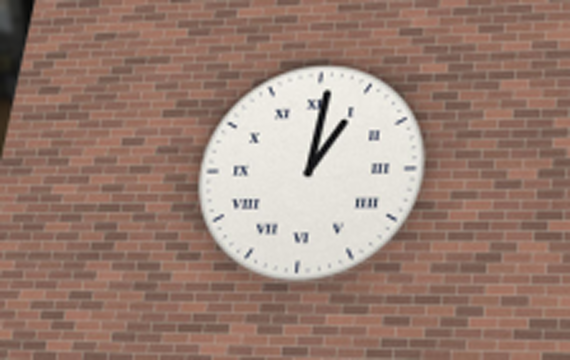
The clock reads **1:01**
